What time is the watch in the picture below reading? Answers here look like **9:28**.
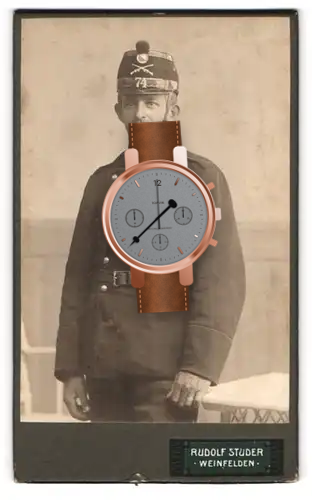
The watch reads **1:38**
